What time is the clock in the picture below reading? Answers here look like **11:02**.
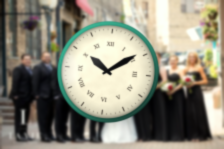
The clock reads **10:09**
